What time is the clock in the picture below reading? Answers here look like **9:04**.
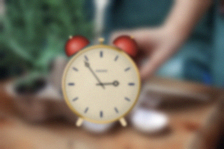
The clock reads **2:54**
